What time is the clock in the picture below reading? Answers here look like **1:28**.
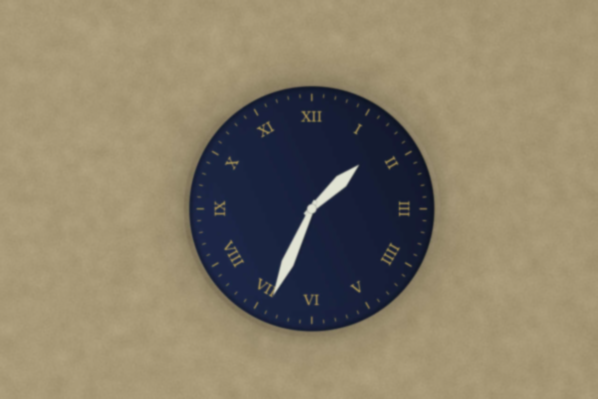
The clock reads **1:34**
